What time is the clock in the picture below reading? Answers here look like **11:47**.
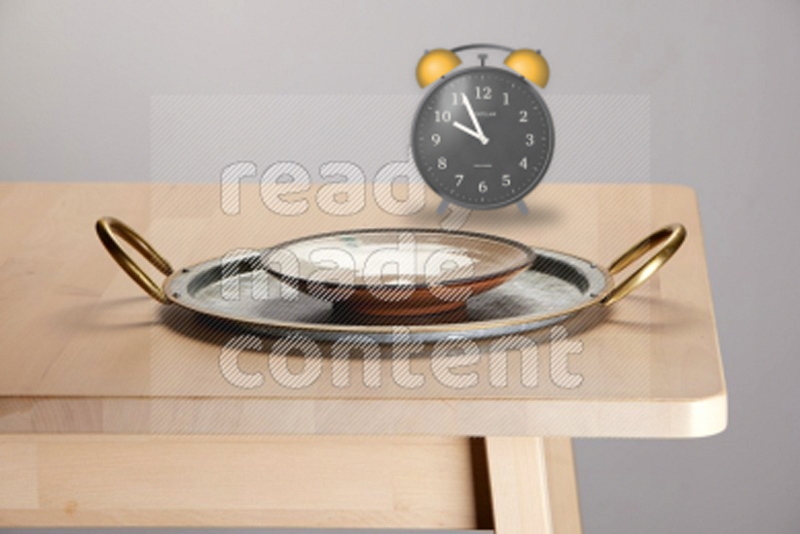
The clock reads **9:56**
